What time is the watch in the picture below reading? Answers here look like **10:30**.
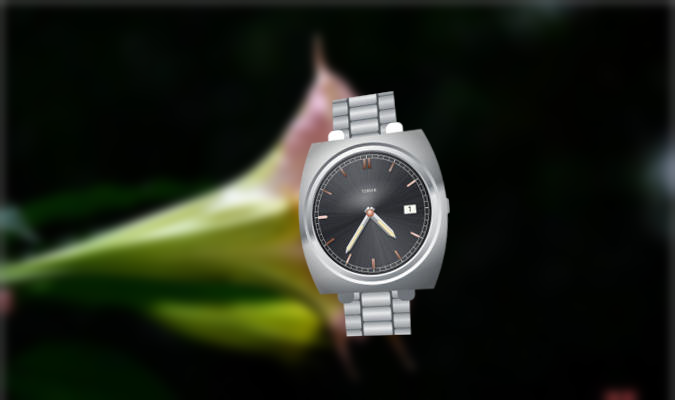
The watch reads **4:36**
